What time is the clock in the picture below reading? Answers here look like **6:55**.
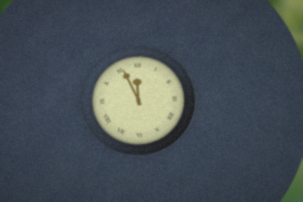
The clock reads **11:56**
